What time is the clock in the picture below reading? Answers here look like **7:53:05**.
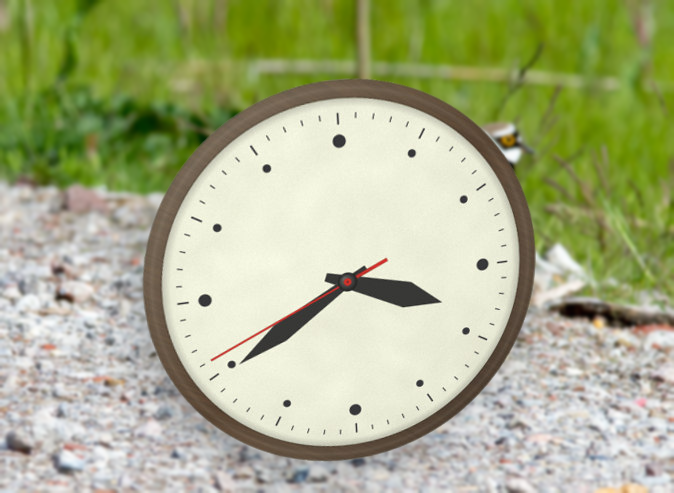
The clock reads **3:39:41**
